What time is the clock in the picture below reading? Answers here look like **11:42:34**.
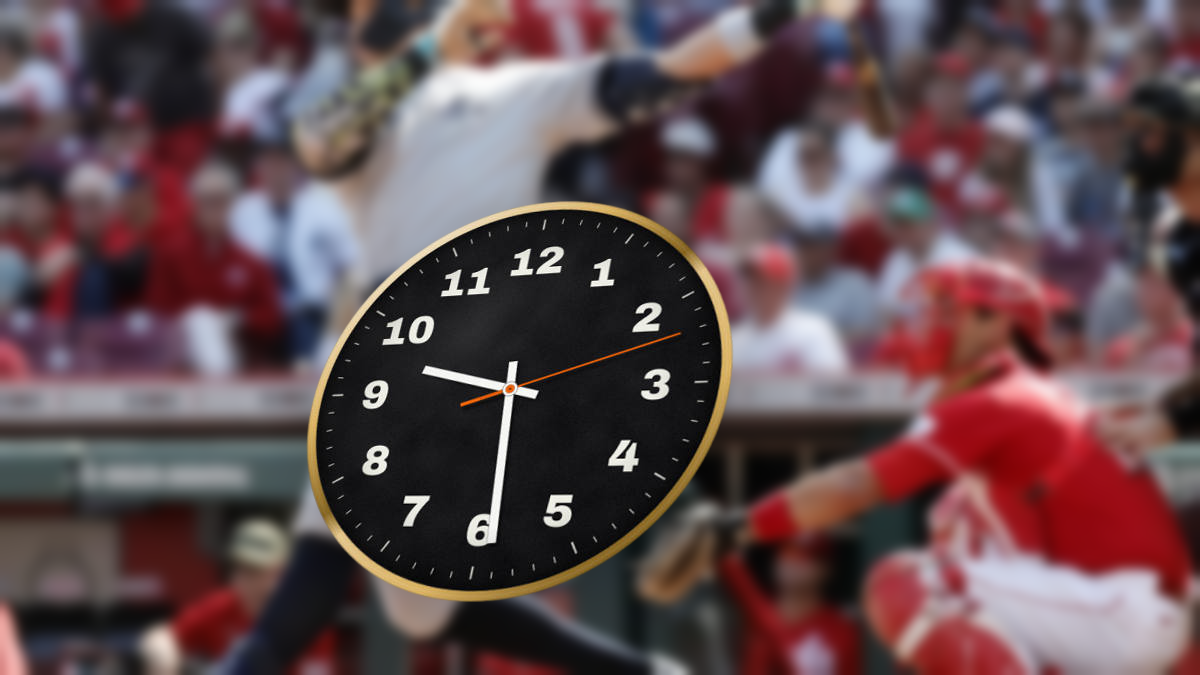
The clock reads **9:29:12**
